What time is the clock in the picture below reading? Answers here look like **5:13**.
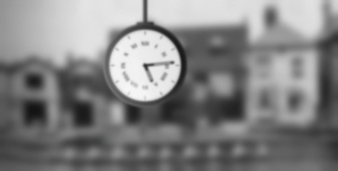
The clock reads **5:14**
